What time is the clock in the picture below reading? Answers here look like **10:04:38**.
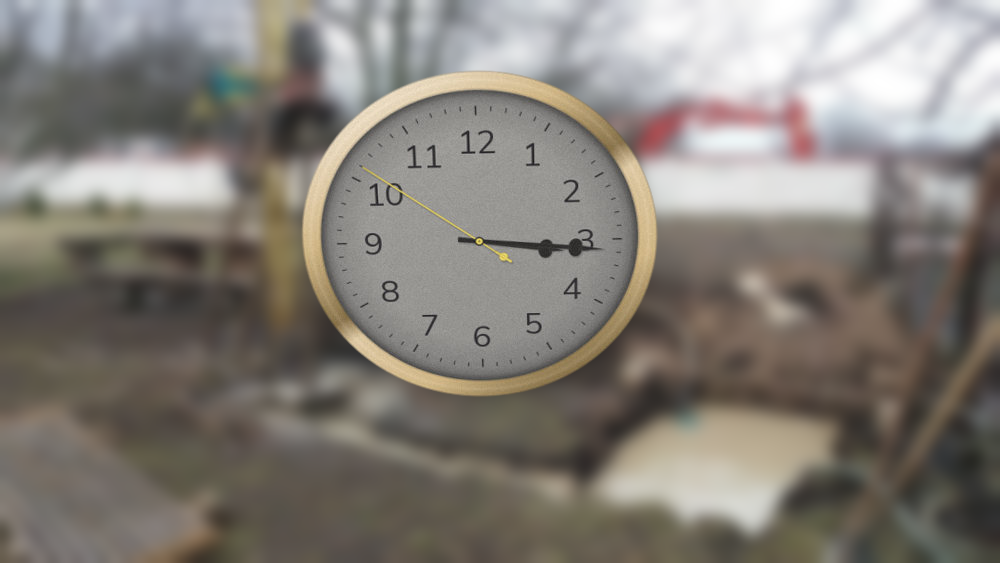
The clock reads **3:15:51**
